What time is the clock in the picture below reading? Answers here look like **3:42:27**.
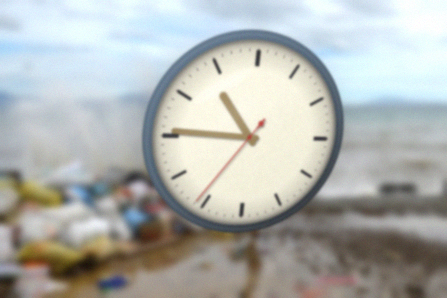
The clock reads **10:45:36**
